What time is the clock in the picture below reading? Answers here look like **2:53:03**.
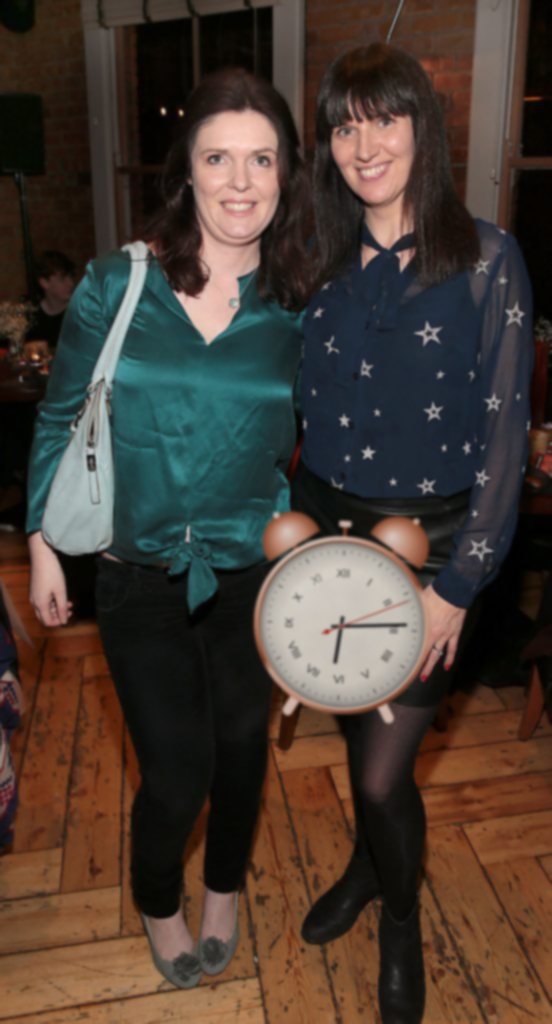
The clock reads **6:14:11**
